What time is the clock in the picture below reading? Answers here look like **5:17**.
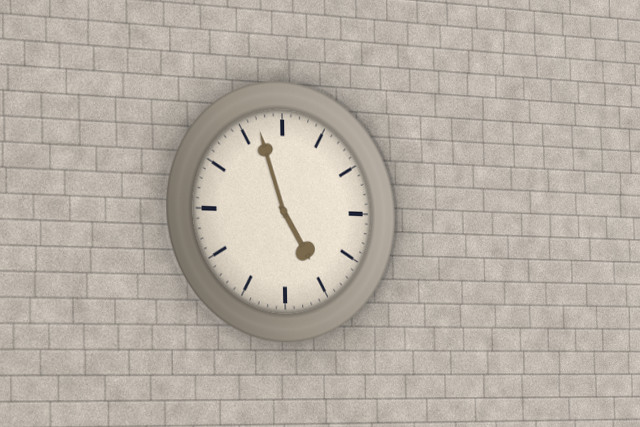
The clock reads **4:57**
